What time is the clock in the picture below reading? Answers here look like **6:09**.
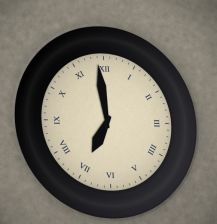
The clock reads **6:59**
